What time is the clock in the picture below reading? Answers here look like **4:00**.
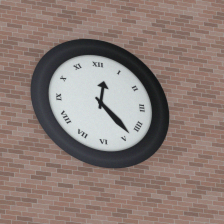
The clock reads **12:23**
